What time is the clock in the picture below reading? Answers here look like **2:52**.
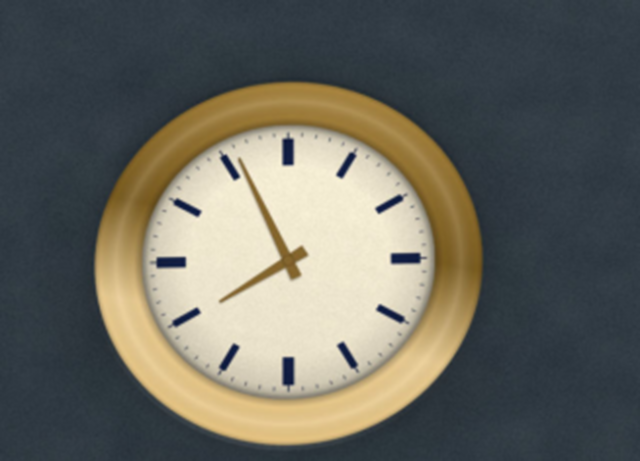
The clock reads **7:56**
